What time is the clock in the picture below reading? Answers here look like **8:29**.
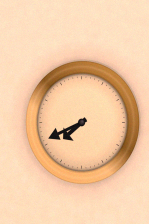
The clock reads **7:41**
